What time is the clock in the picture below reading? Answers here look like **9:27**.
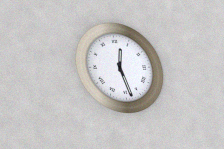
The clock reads **12:28**
